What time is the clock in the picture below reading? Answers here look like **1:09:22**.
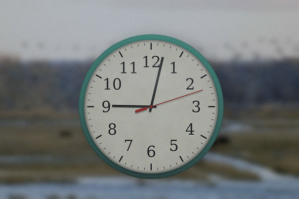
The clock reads **9:02:12**
